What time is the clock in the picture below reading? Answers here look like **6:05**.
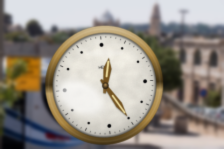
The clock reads **12:25**
